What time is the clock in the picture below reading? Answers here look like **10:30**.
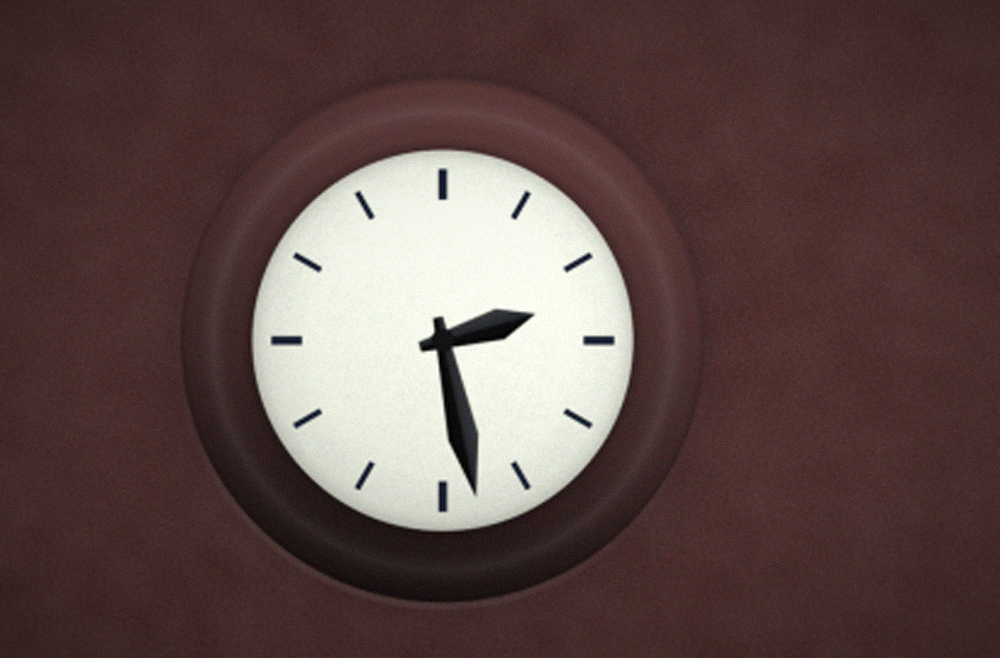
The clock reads **2:28**
